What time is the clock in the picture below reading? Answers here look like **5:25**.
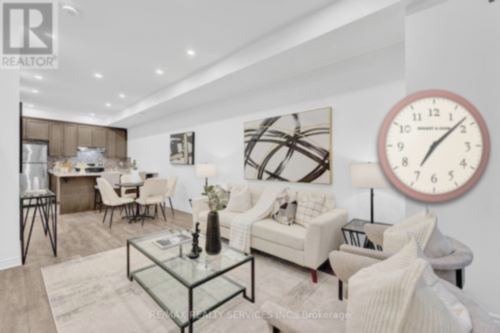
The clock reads **7:08**
